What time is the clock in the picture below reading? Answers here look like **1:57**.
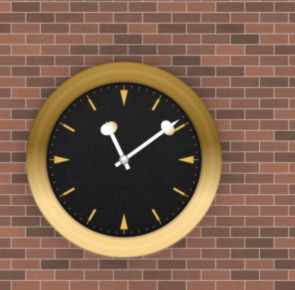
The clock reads **11:09**
